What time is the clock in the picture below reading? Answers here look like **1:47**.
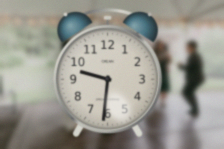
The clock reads **9:31**
